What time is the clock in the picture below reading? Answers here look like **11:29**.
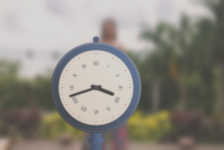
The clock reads **3:42**
